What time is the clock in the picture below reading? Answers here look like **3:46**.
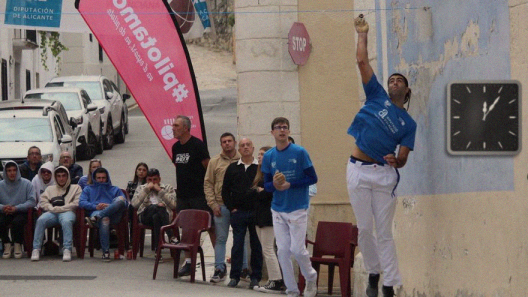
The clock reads **12:06**
